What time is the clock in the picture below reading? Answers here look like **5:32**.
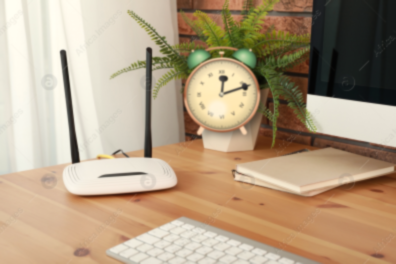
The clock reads **12:12**
